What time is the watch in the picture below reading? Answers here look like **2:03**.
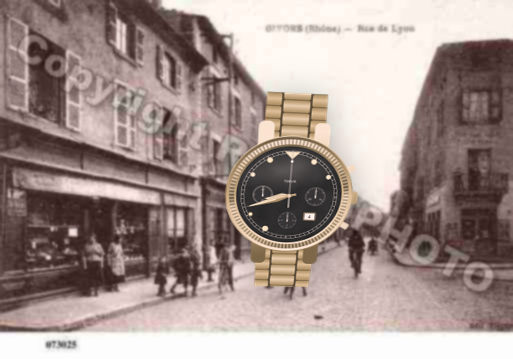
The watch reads **8:42**
